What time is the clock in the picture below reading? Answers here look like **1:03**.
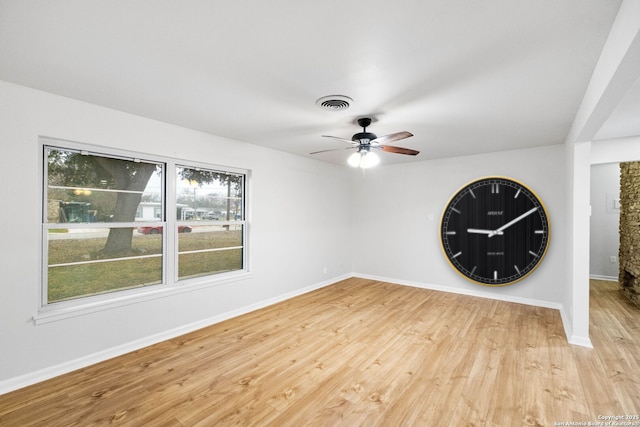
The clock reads **9:10**
